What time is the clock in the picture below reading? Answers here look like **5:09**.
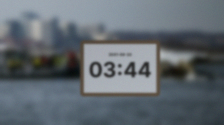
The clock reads **3:44**
